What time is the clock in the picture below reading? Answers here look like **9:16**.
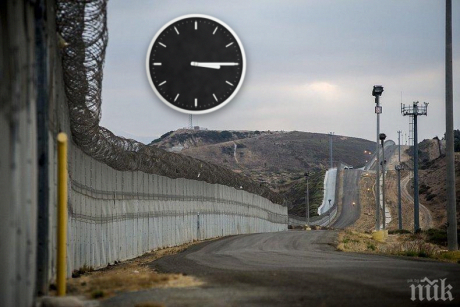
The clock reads **3:15**
